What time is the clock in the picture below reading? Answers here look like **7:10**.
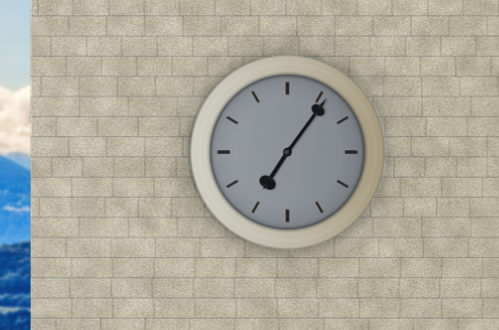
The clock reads **7:06**
